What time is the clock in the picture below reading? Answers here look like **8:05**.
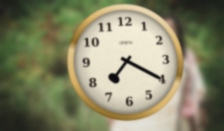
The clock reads **7:20**
